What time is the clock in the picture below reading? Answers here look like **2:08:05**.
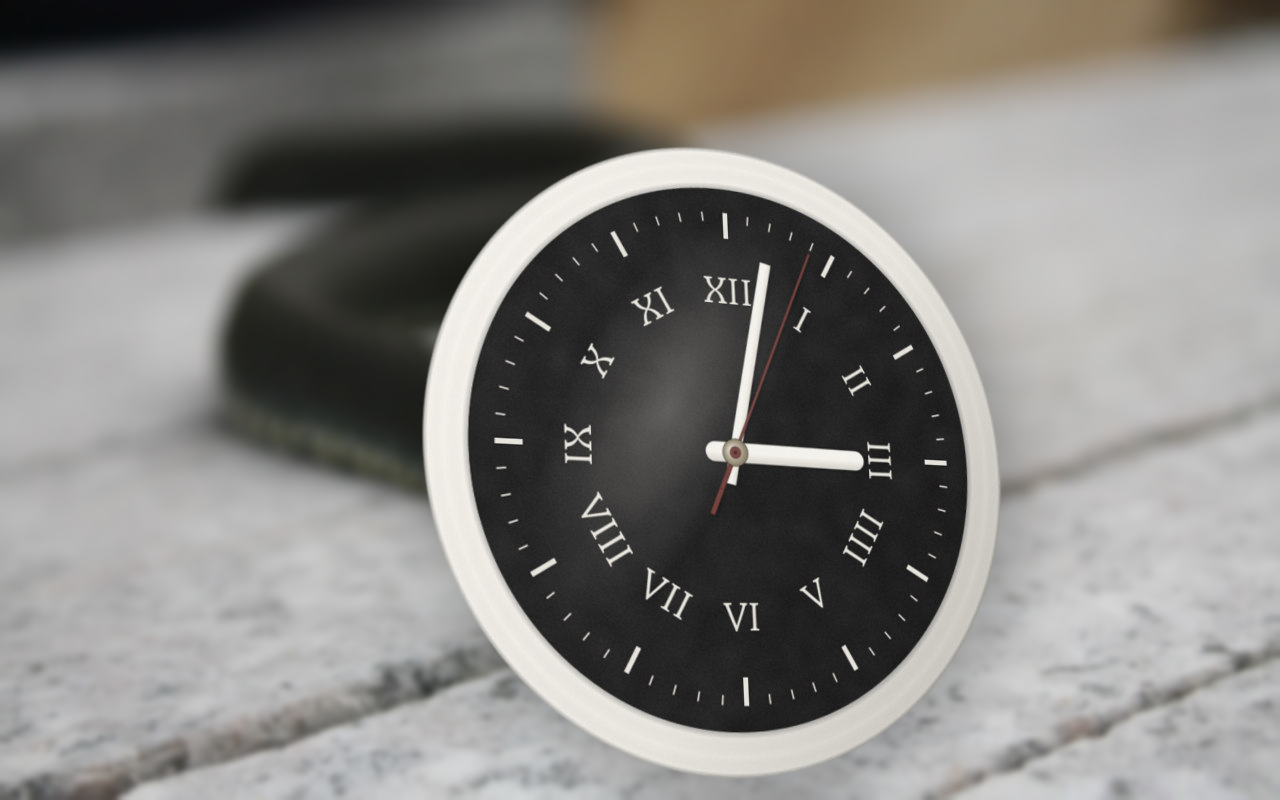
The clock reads **3:02:04**
